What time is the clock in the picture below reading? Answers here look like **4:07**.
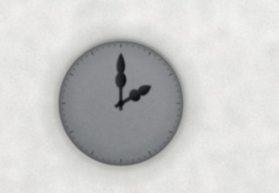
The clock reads **2:00**
